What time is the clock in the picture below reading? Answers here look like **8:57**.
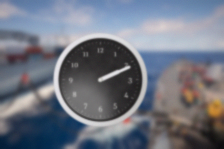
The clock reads **2:11**
